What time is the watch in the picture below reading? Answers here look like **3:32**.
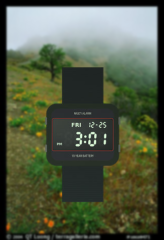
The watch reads **3:01**
